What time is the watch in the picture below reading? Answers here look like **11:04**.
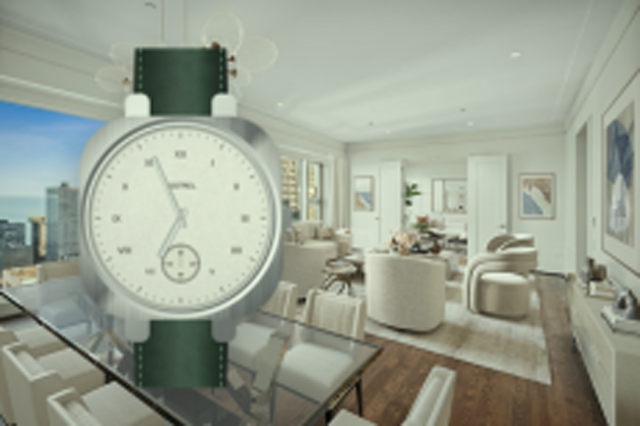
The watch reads **6:56**
